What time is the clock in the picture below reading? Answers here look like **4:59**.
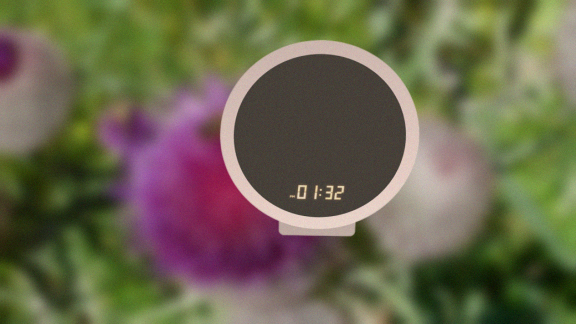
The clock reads **1:32**
